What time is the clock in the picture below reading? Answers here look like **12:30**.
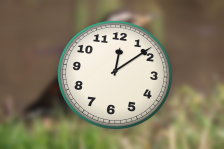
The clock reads **12:08**
